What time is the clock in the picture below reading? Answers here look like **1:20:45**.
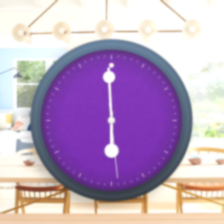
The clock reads **5:59:29**
